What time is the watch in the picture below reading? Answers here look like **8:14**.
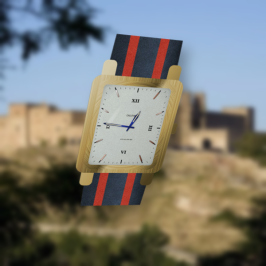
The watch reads **12:46**
